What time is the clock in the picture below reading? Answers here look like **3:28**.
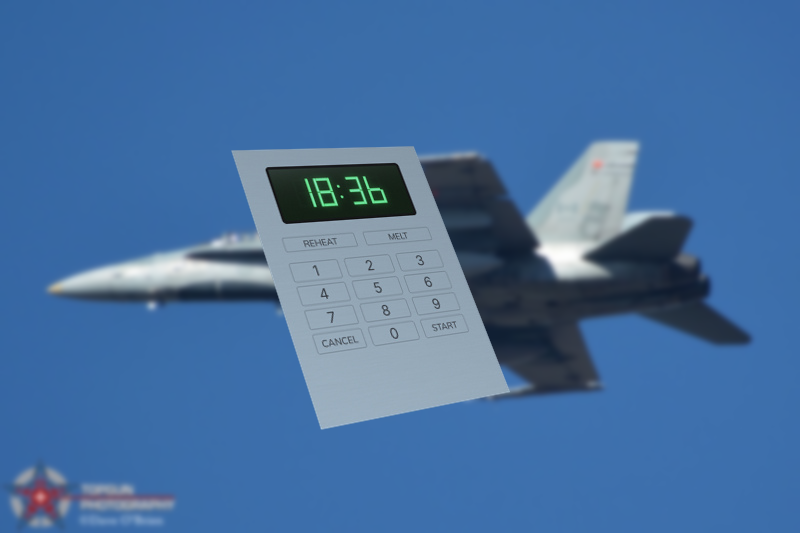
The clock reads **18:36**
